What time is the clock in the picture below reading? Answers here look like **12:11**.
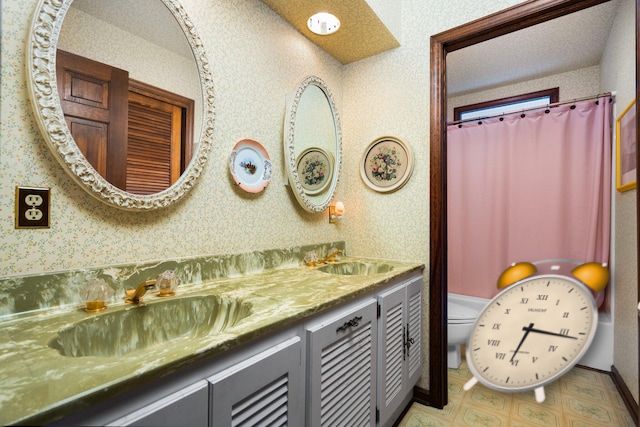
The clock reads **6:16**
